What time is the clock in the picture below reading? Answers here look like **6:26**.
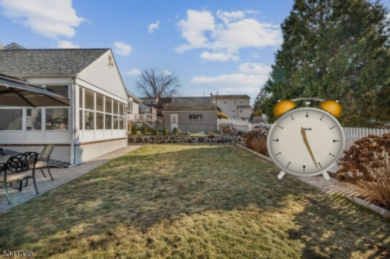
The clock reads **11:26**
